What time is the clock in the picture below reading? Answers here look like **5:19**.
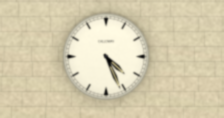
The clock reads **4:26**
